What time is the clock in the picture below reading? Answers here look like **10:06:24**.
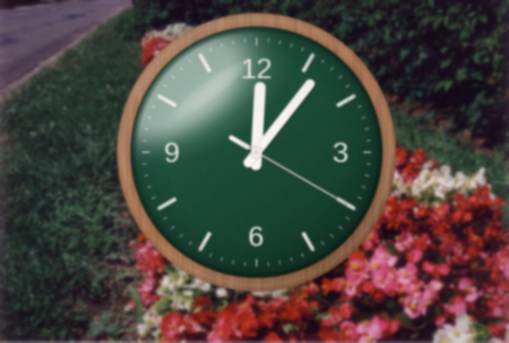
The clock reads **12:06:20**
